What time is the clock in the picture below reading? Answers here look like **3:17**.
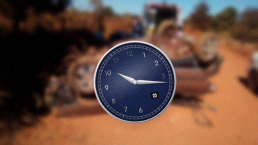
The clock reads **10:17**
